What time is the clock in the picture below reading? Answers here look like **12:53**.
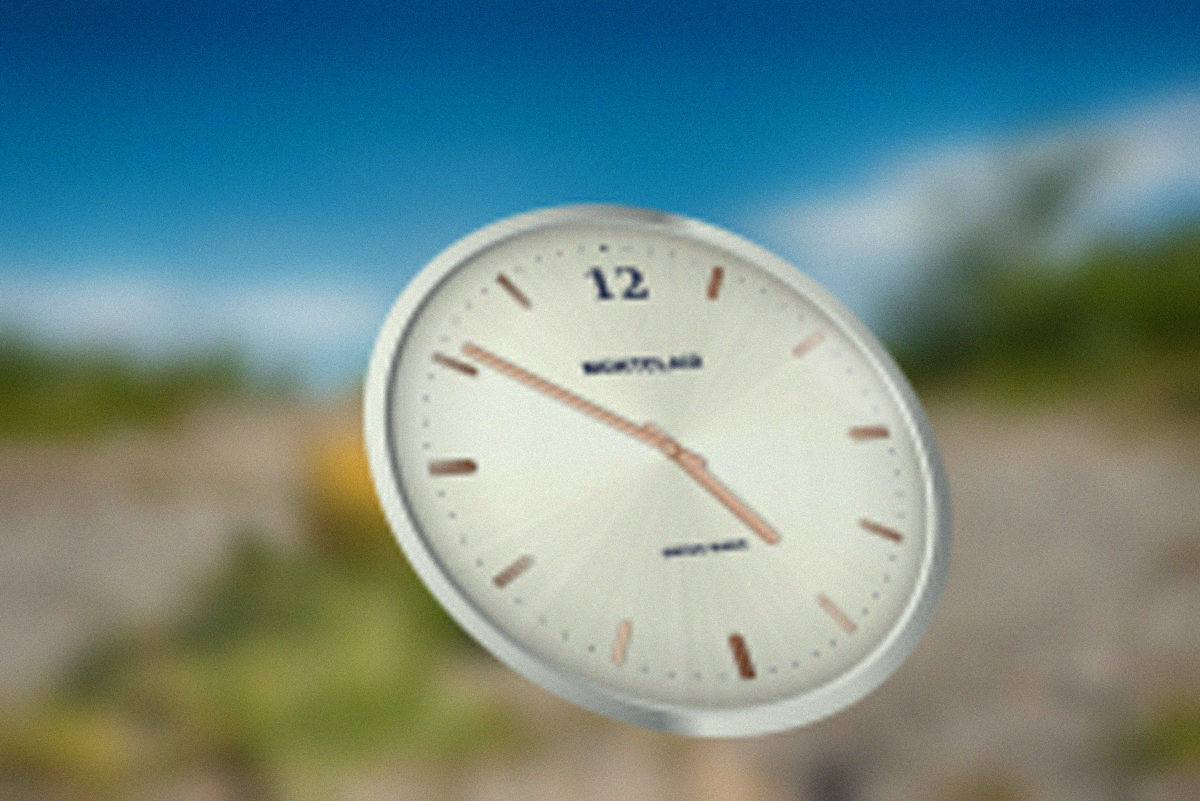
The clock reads **4:51**
